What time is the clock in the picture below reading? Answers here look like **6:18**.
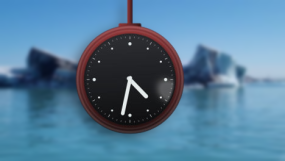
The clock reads **4:32**
